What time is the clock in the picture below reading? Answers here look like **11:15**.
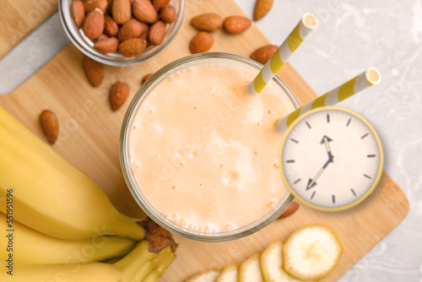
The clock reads **11:37**
